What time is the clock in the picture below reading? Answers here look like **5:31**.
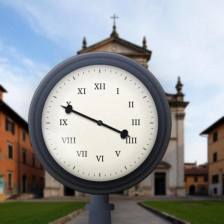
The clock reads **3:49**
